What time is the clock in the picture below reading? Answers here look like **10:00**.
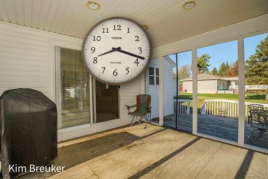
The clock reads **8:18**
